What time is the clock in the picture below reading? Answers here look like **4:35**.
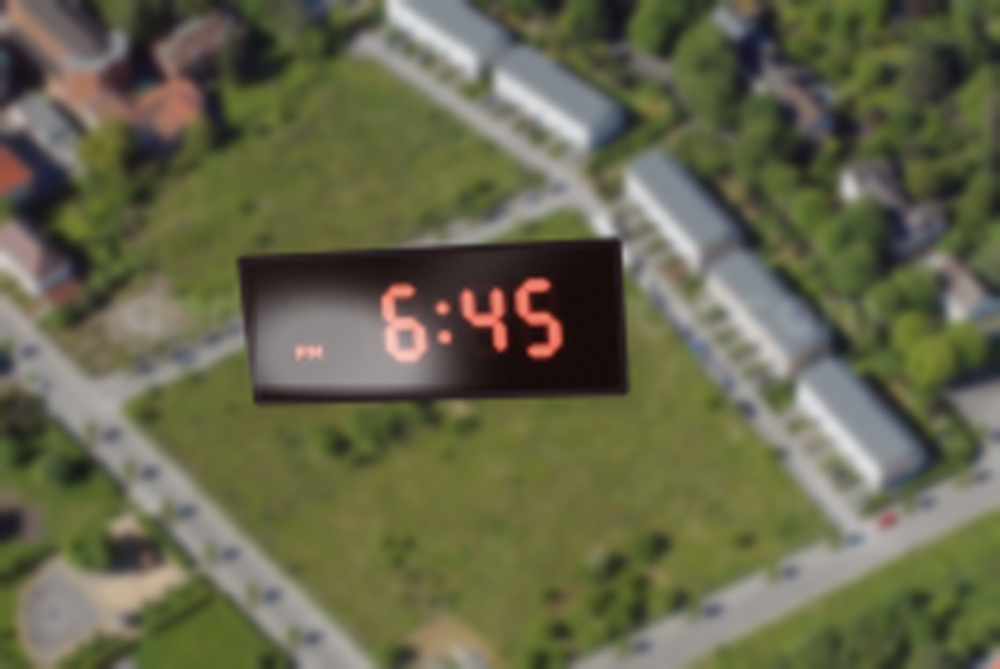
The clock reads **6:45**
